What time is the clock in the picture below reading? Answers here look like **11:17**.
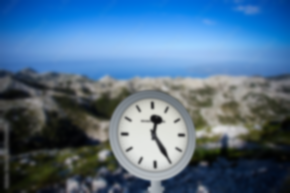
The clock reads **12:25**
